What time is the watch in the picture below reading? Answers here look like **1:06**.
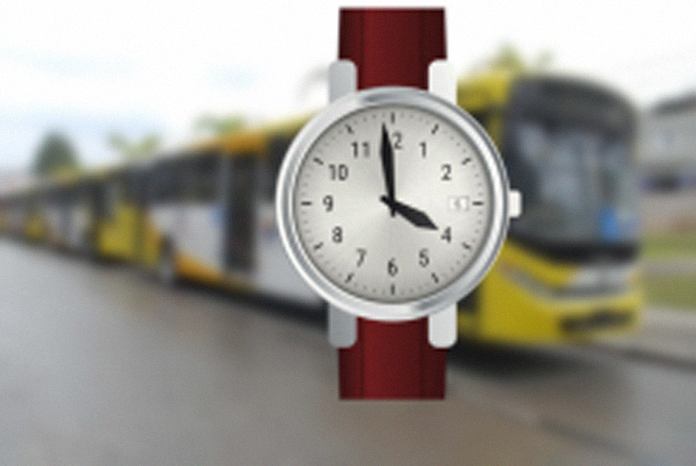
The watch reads **3:59**
